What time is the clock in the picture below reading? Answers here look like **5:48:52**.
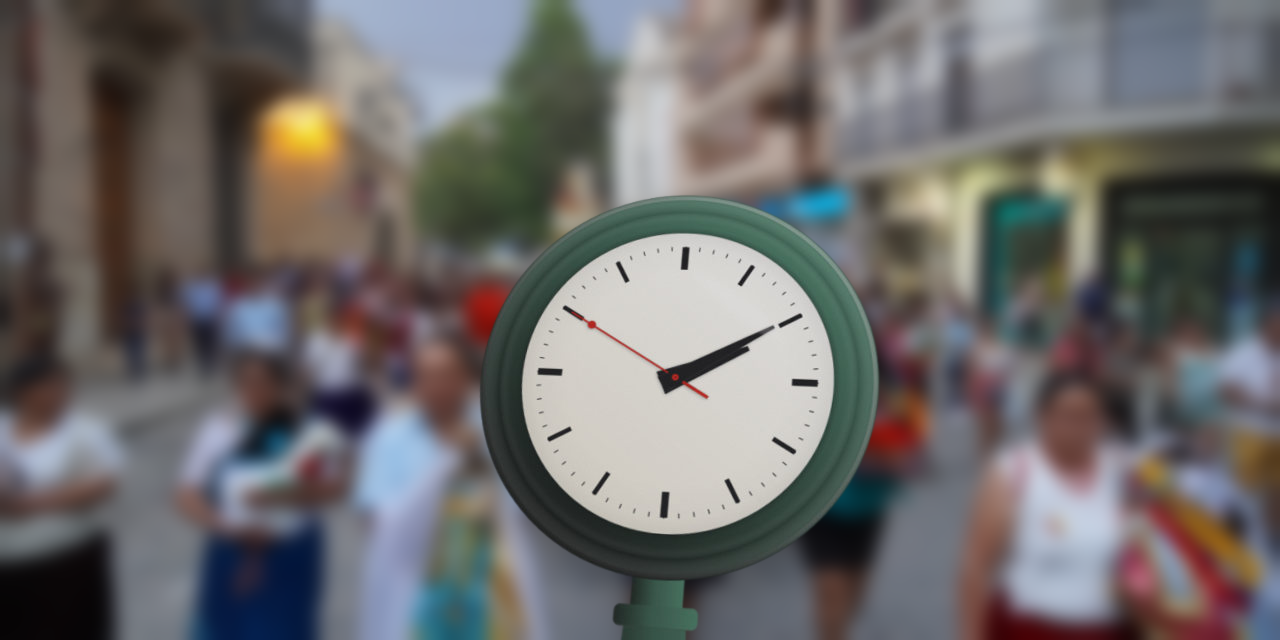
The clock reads **2:09:50**
